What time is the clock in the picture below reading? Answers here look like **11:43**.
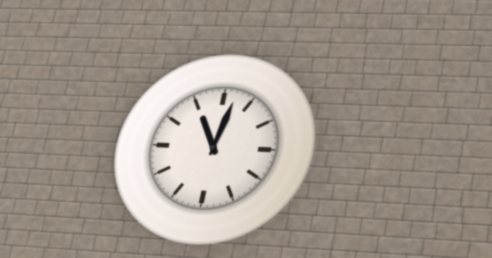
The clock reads **11:02**
